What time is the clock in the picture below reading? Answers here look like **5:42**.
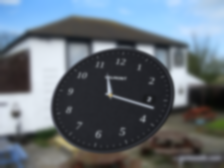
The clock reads **11:17**
